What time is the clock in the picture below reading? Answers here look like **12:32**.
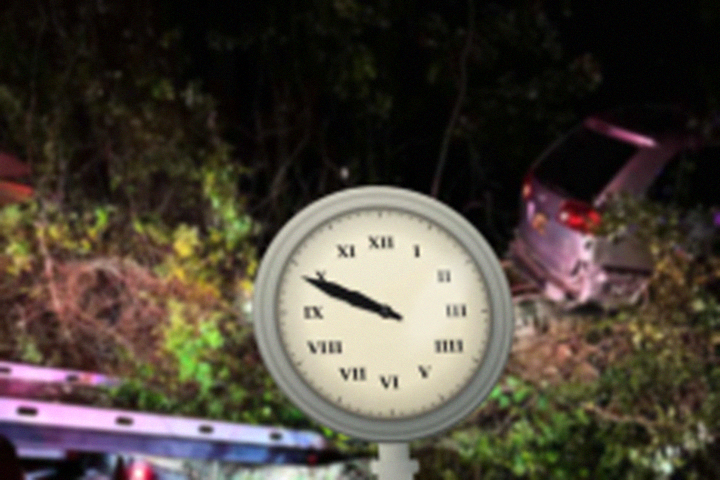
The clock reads **9:49**
